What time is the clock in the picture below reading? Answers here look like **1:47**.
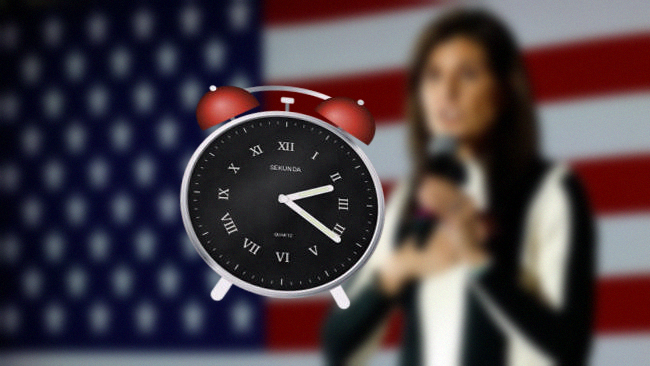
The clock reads **2:21**
